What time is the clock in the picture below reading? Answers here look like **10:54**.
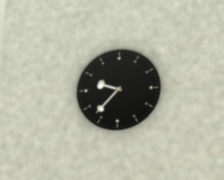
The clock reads **9:37**
